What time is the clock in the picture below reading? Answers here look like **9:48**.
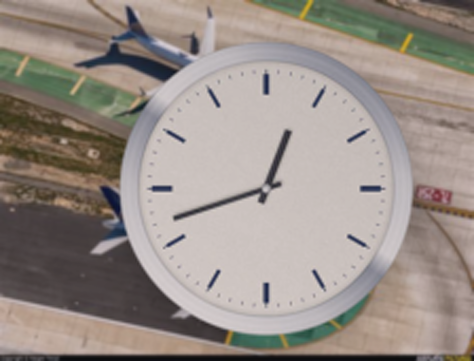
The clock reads **12:42**
